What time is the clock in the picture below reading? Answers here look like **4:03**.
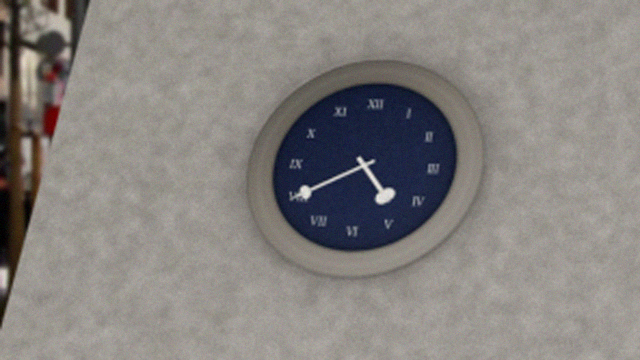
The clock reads **4:40**
